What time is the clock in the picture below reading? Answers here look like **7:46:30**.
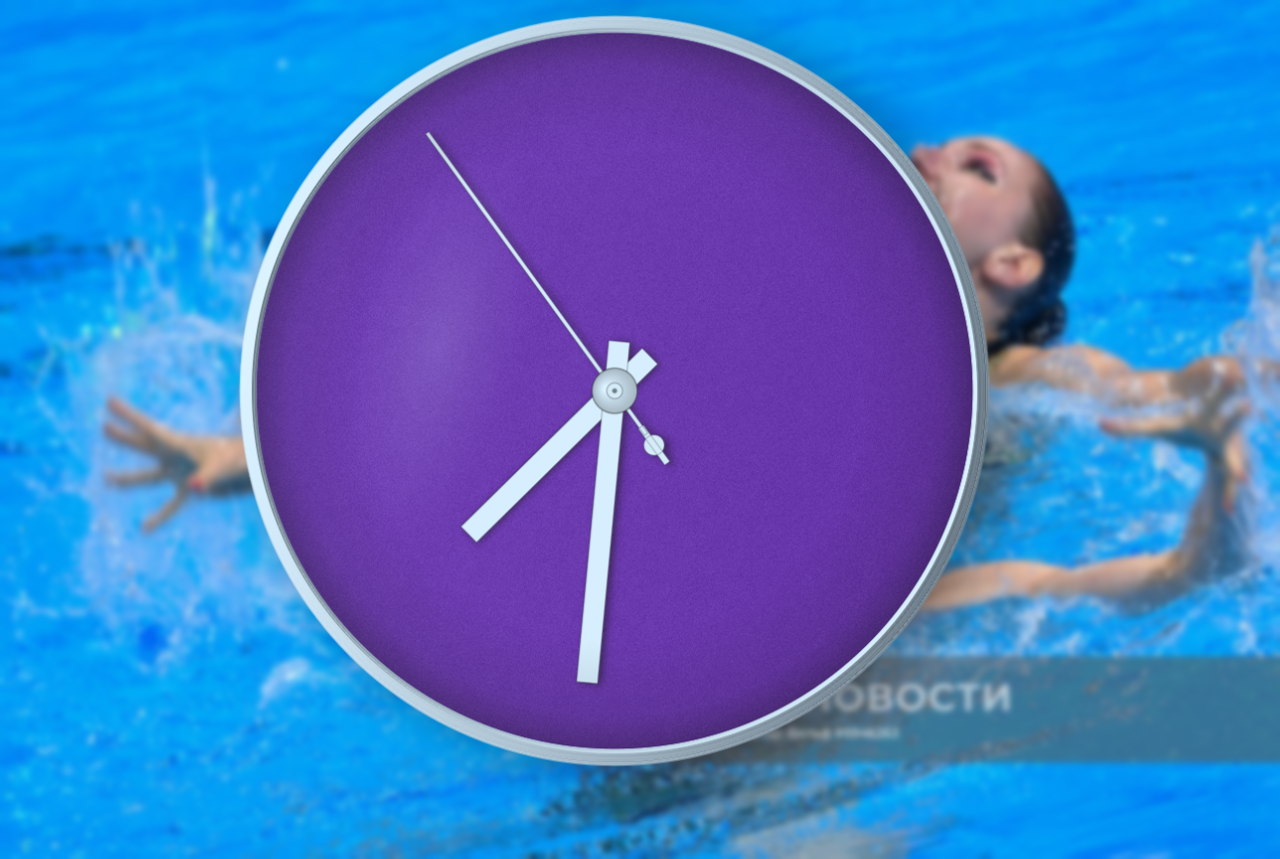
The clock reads **7:30:54**
